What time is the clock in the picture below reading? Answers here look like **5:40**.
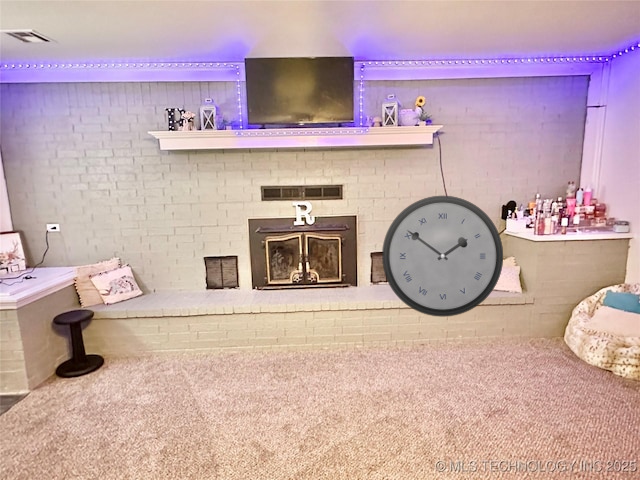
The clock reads **1:51**
